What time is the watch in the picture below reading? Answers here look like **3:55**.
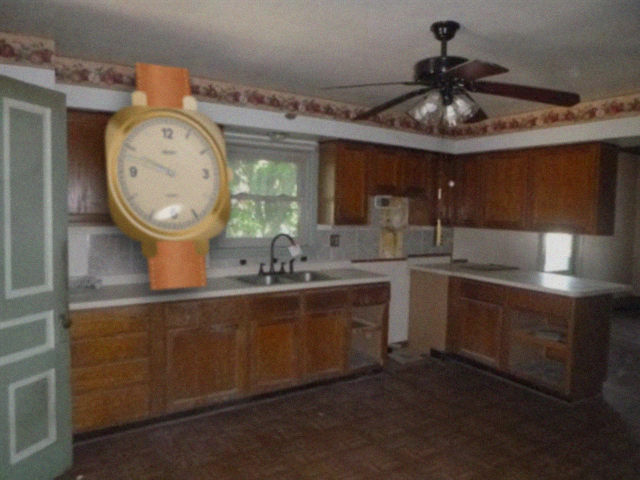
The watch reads **9:48**
